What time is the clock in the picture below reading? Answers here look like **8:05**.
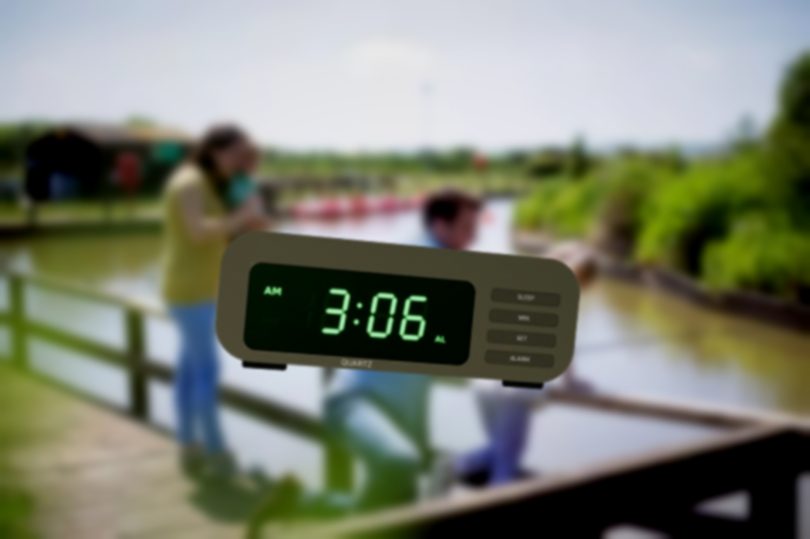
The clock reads **3:06**
